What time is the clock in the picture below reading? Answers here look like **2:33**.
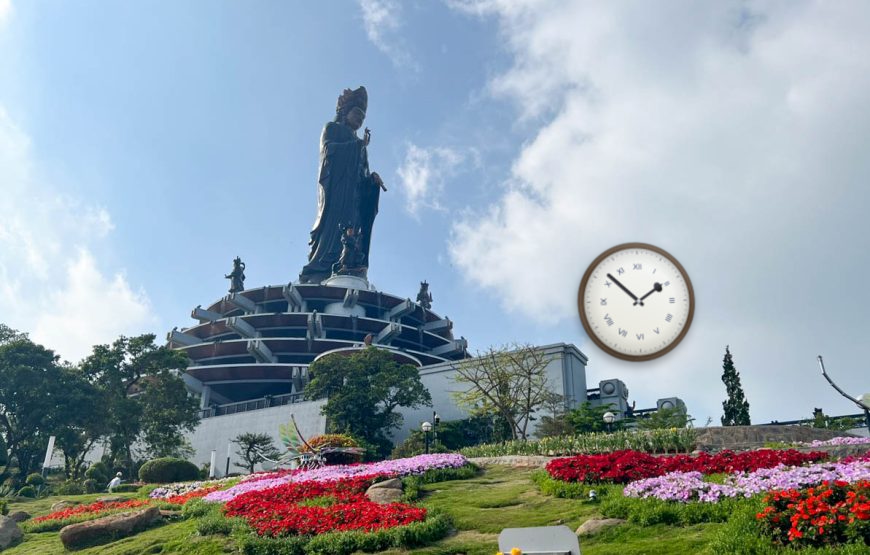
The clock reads **1:52**
